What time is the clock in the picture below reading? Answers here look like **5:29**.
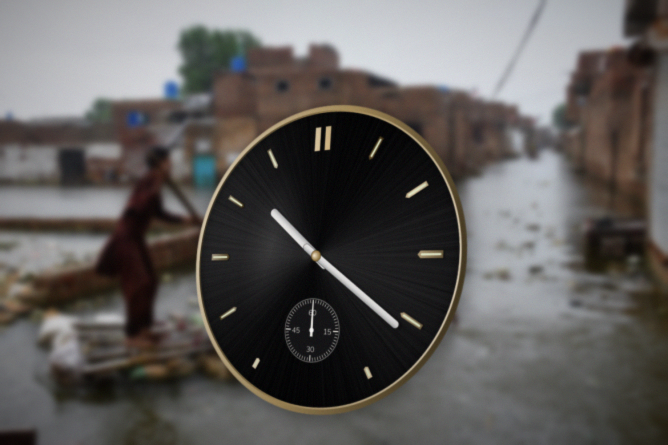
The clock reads **10:21**
